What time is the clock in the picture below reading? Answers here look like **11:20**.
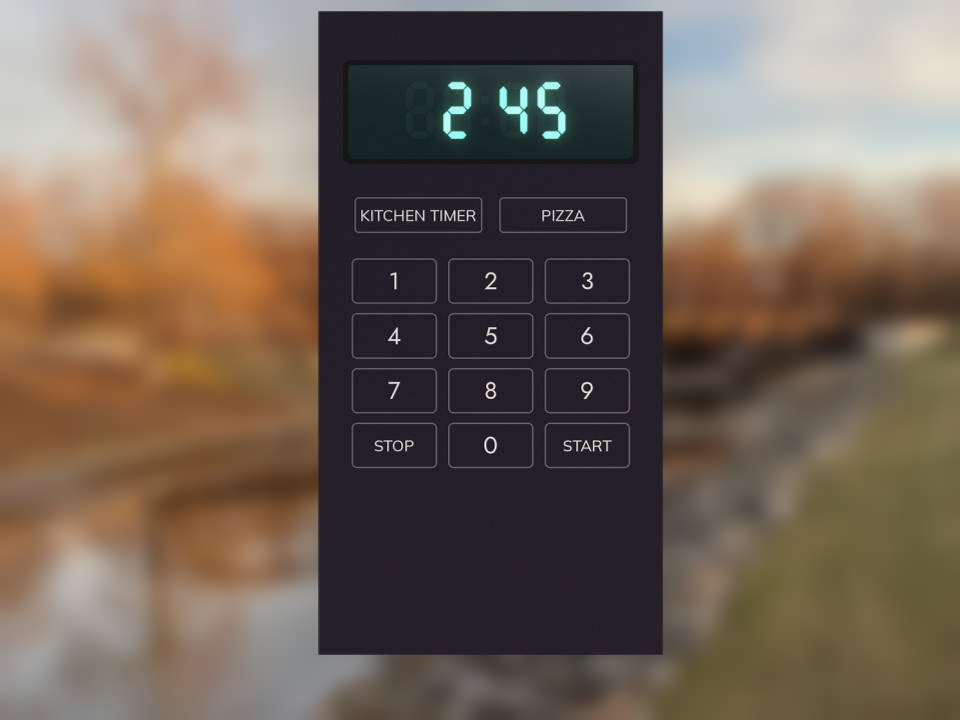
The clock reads **2:45**
